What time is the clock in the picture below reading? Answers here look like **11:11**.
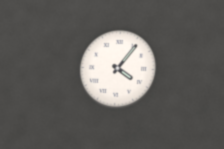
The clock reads **4:06**
